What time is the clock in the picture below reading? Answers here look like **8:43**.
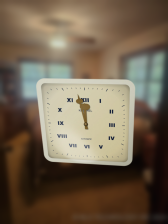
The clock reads **11:58**
